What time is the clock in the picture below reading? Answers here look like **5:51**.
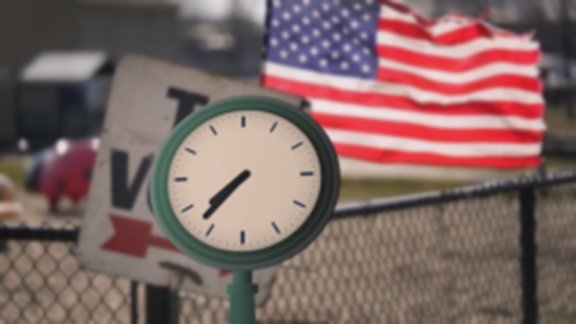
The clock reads **7:37**
